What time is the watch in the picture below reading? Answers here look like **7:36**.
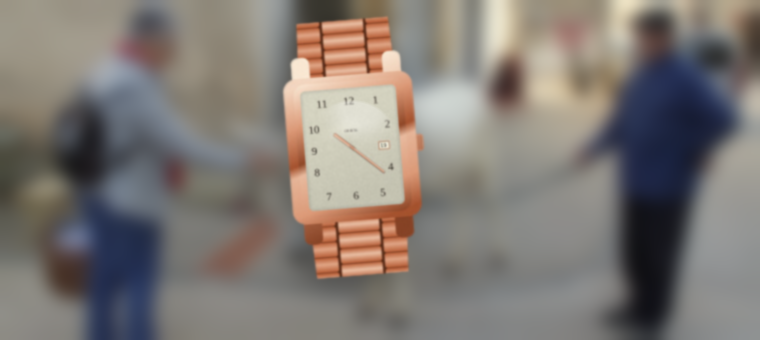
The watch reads **10:22**
